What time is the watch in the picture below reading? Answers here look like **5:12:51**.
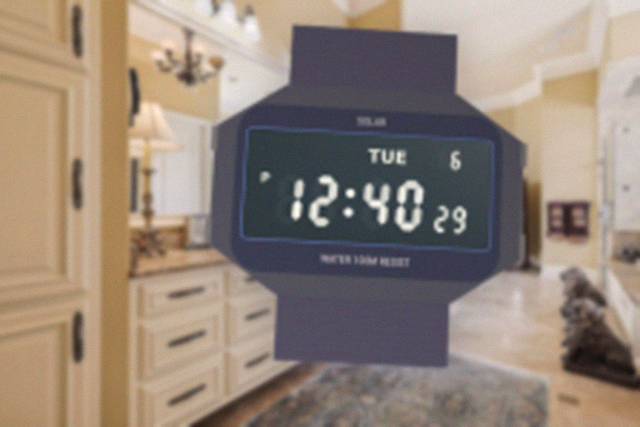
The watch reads **12:40:29**
